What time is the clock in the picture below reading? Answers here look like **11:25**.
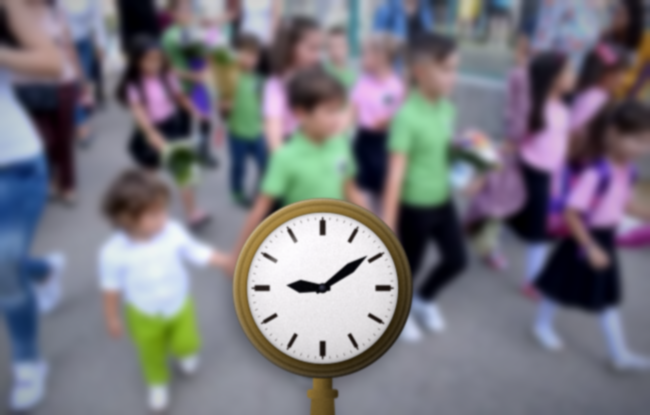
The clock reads **9:09**
